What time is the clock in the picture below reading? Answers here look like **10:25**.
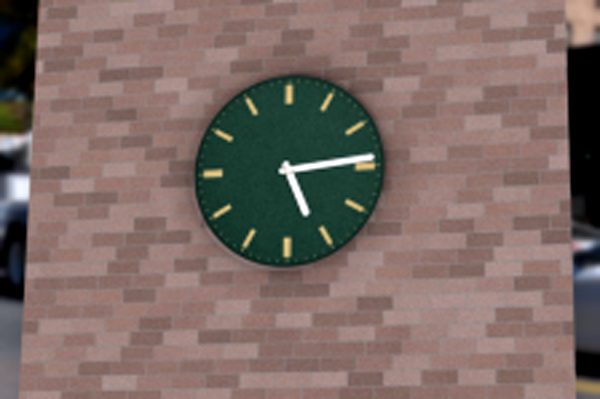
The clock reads **5:14**
